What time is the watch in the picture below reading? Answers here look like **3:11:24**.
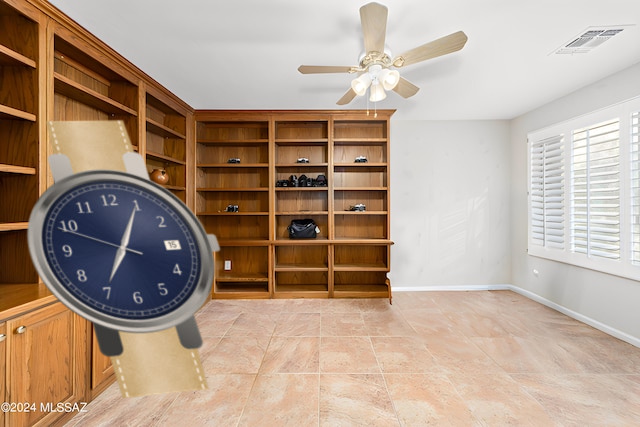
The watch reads **7:04:49**
